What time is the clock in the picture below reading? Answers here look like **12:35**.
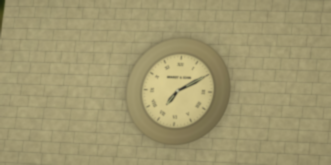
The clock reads **7:10**
